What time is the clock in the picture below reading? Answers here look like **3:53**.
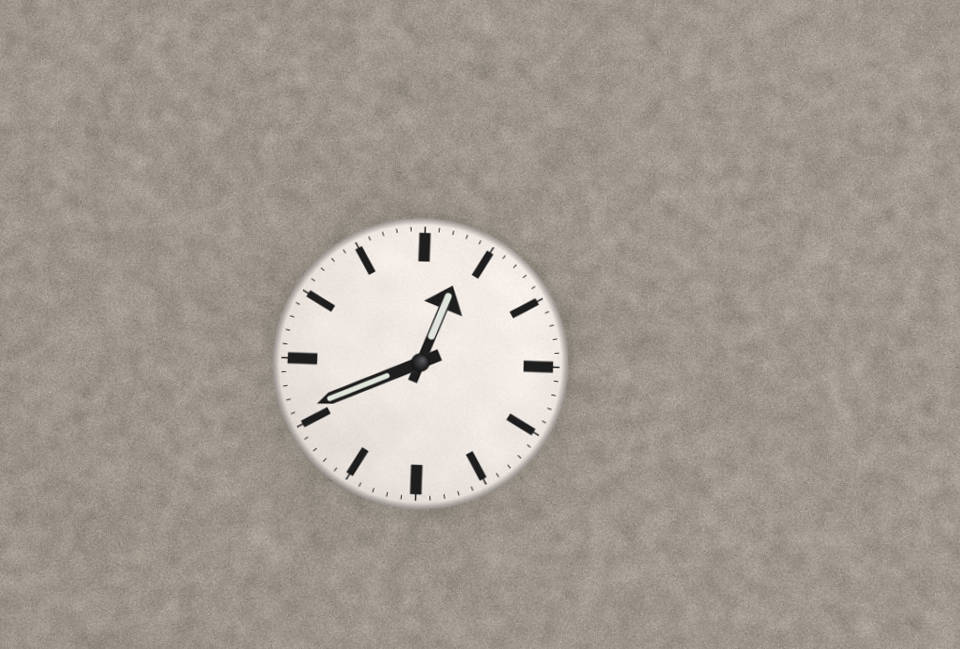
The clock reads **12:41**
